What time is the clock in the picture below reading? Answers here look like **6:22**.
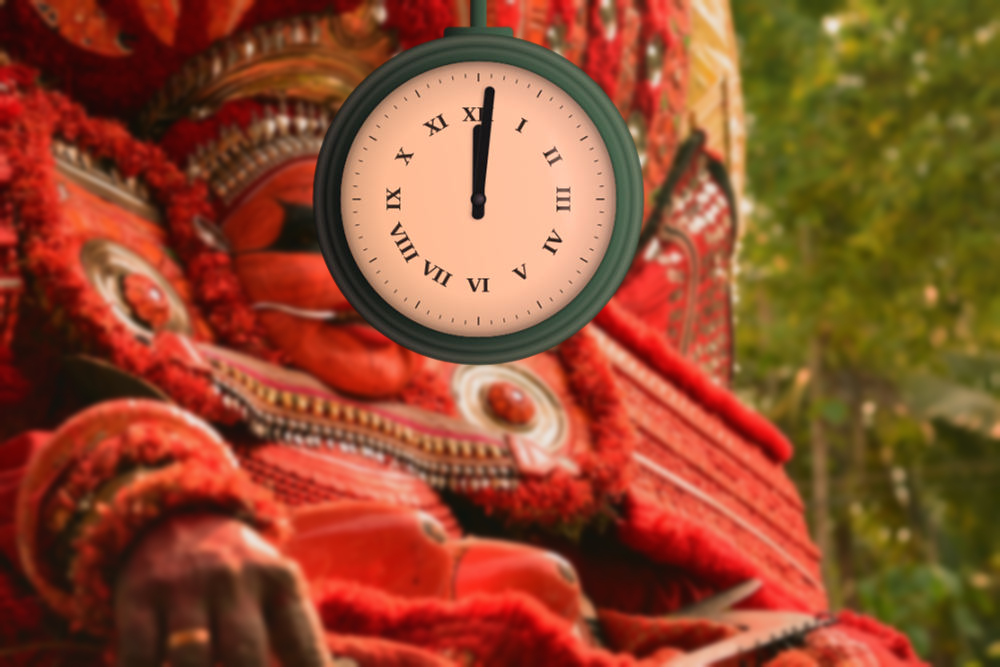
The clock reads **12:01**
